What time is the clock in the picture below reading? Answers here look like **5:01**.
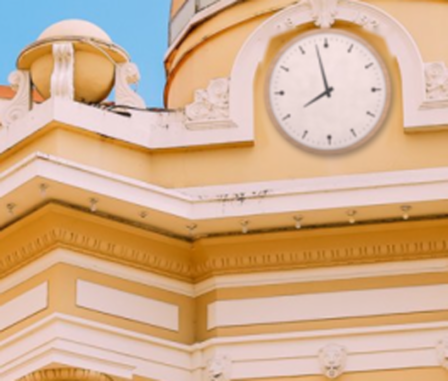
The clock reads **7:58**
